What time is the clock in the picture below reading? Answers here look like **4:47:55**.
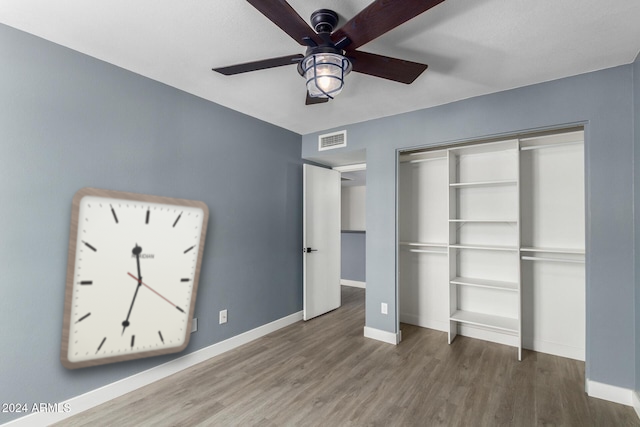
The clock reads **11:32:20**
